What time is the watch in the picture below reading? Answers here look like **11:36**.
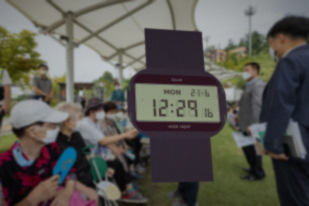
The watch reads **12:29**
